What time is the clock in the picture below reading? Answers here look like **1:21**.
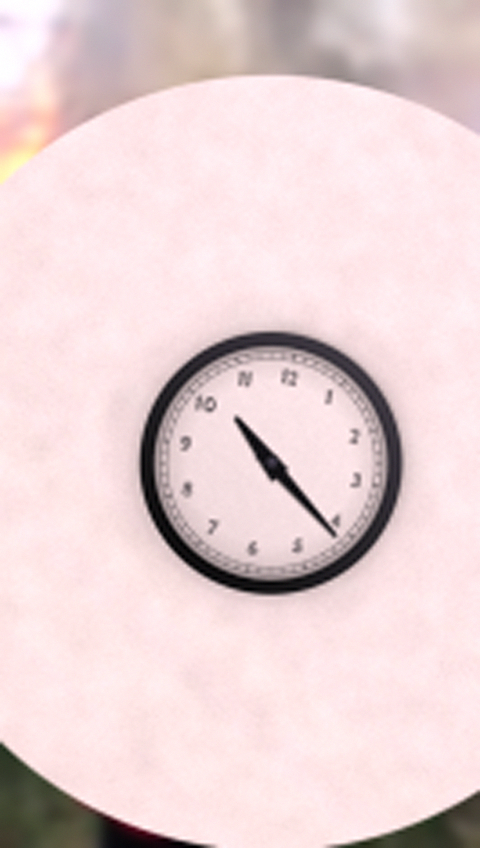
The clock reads **10:21**
